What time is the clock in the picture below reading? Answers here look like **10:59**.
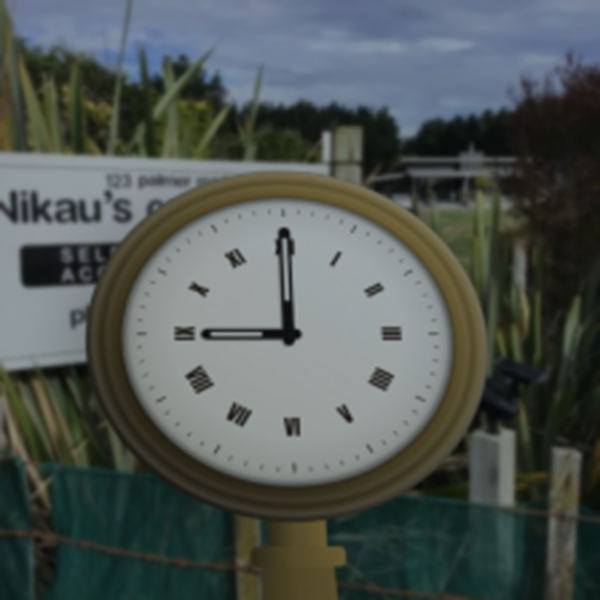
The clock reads **9:00**
